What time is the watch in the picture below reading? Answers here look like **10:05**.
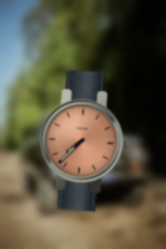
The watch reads **7:37**
